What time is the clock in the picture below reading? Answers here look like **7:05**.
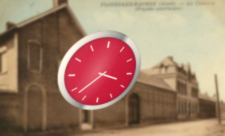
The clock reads **3:38**
